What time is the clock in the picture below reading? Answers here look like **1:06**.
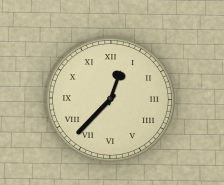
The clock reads **12:37**
